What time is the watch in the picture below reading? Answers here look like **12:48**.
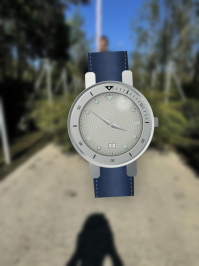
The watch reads **3:51**
